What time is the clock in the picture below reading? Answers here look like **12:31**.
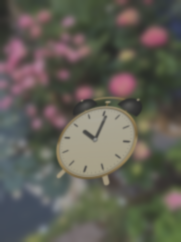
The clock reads **10:01**
